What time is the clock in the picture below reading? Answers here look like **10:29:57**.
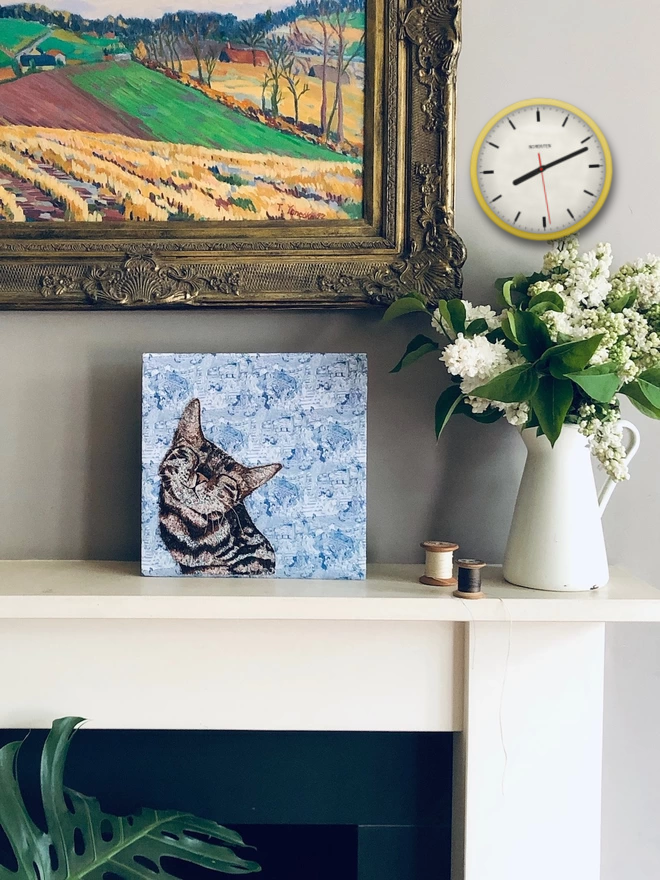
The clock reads **8:11:29**
